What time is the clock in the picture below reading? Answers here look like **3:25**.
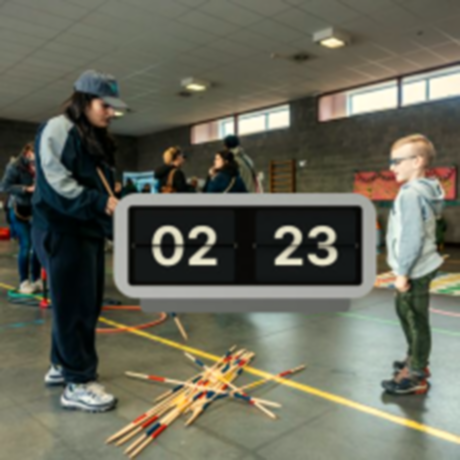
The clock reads **2:23**
